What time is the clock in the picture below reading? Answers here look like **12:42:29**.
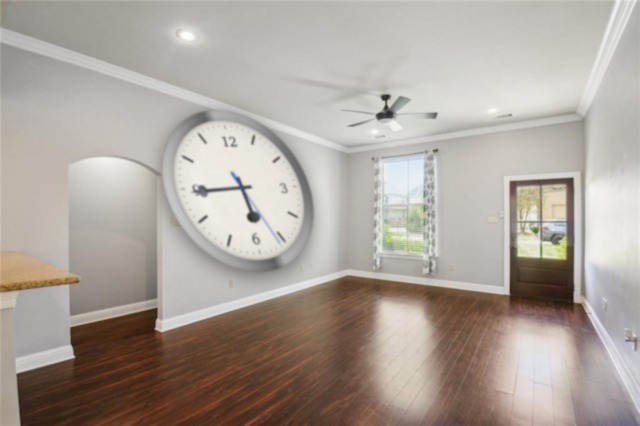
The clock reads **5:44:26**
